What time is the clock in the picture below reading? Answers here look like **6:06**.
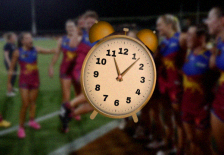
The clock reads **11:07**
